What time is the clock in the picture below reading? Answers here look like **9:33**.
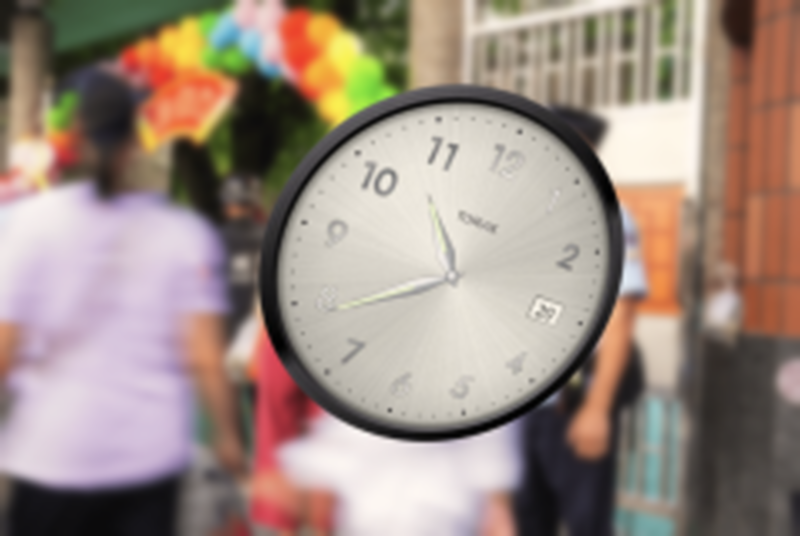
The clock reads **10:39**
